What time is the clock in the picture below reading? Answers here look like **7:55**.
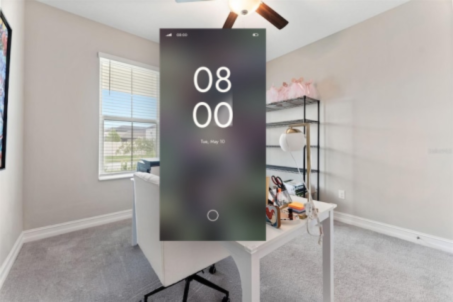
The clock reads **8:00**
